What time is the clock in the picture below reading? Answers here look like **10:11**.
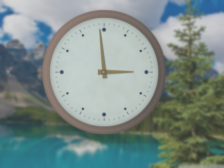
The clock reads **2:59**
